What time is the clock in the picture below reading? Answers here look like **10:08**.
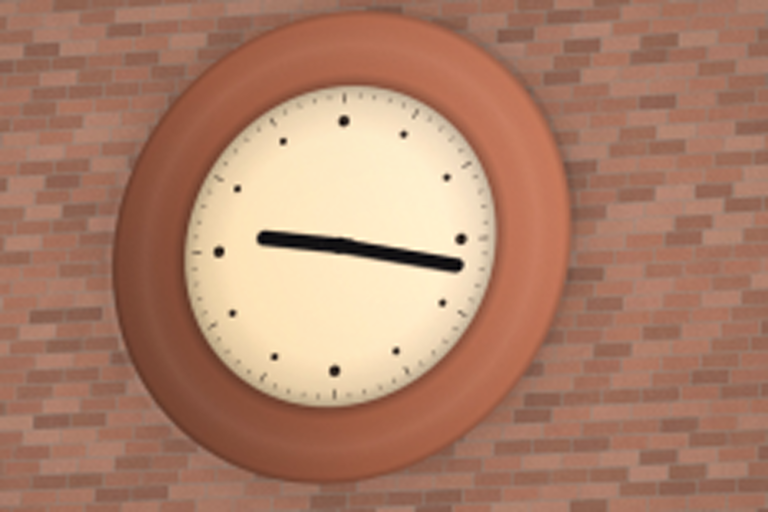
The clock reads **9:17**
